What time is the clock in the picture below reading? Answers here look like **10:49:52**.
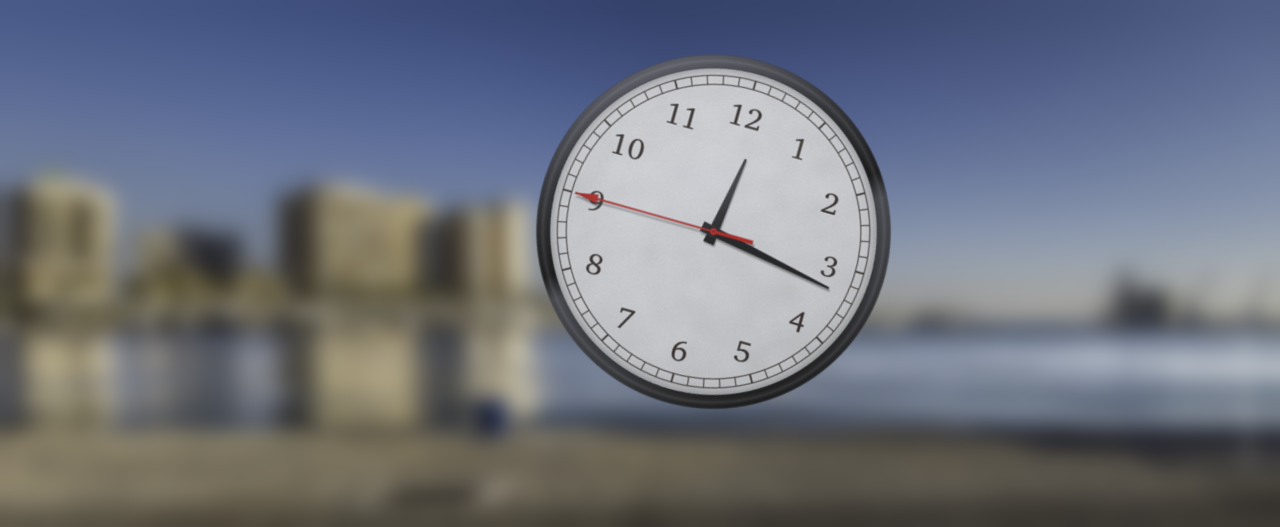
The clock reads **12:16:45**
